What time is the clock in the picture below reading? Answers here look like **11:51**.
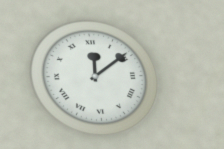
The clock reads **12:09**
